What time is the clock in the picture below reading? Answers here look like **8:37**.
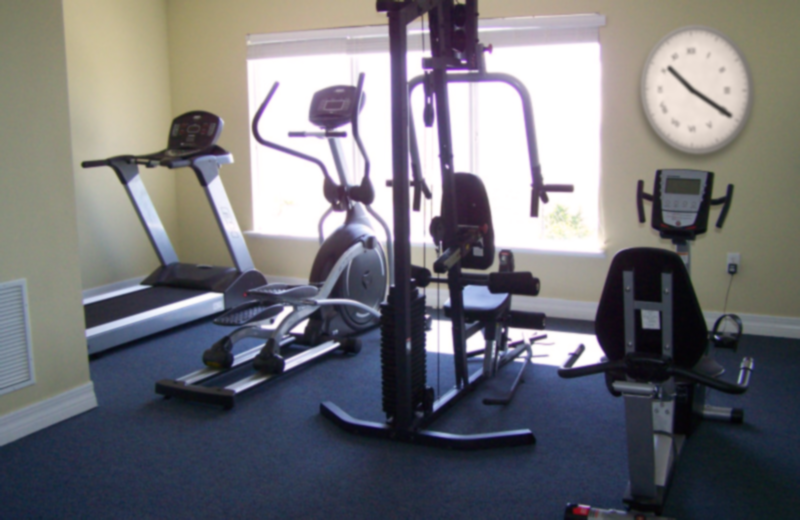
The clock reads **10:20**
